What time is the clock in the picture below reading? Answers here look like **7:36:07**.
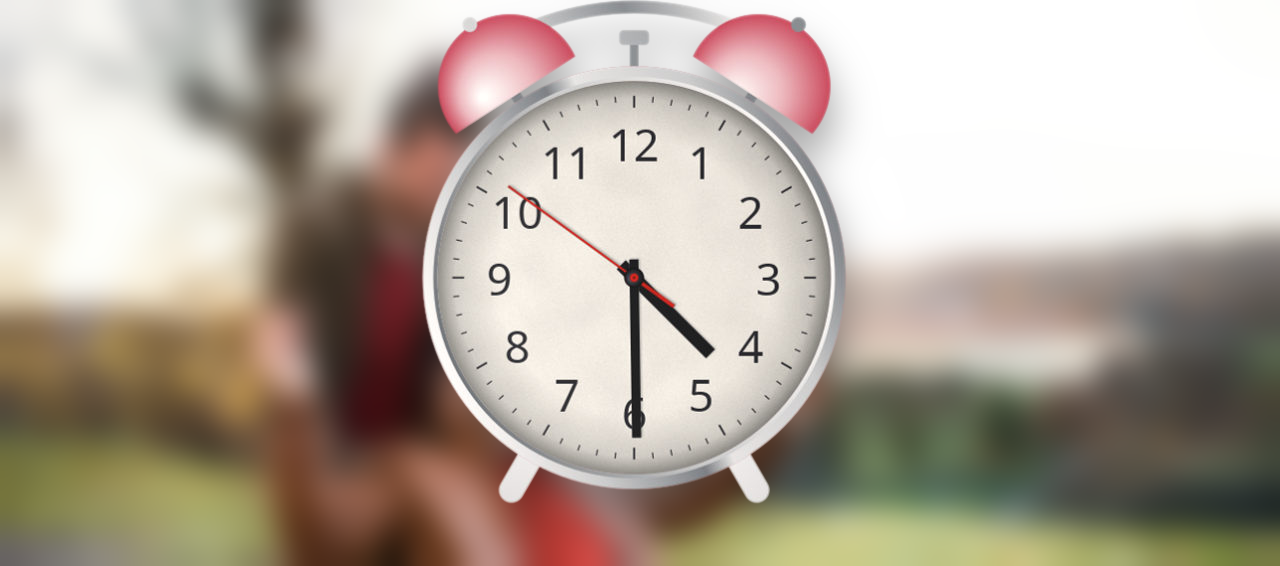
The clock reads **4:29:51**
